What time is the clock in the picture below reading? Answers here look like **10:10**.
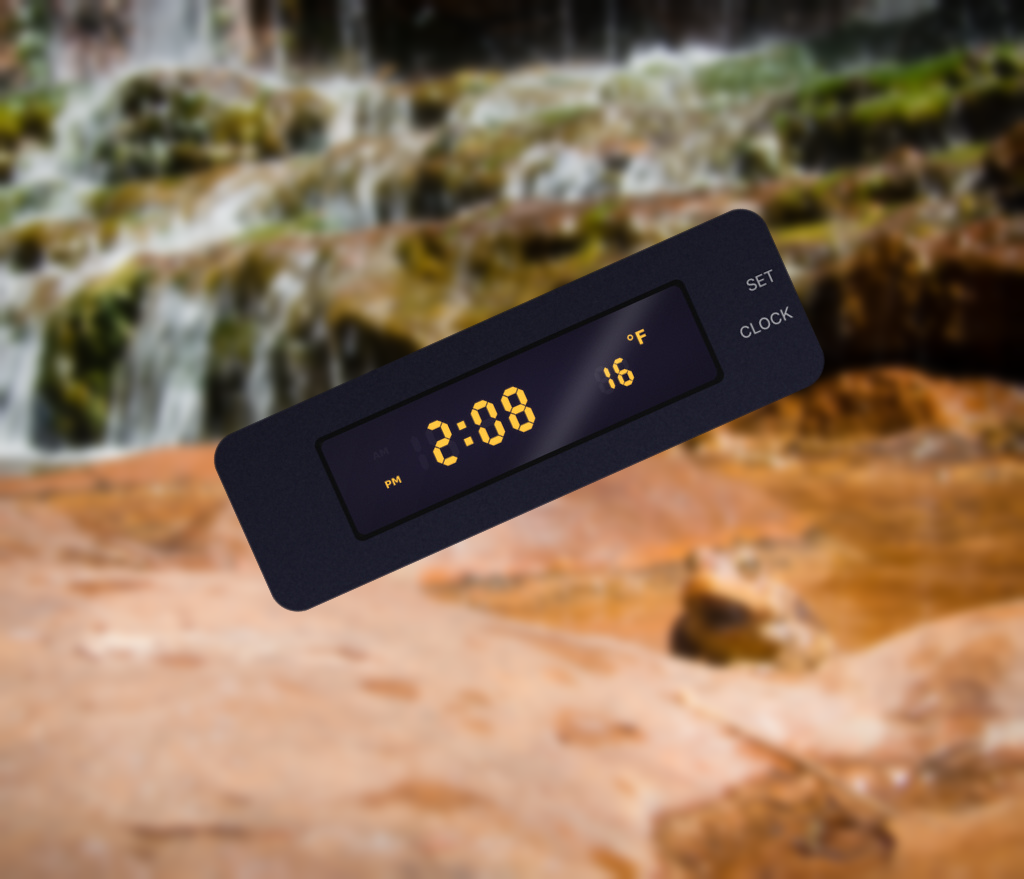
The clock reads **2:08**
